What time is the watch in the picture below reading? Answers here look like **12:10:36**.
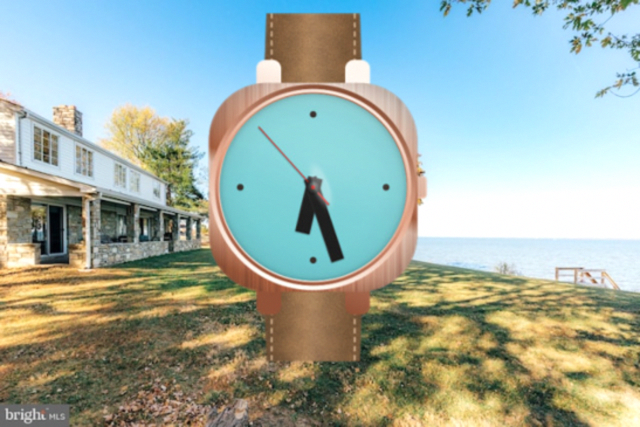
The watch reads **6:26:53**
